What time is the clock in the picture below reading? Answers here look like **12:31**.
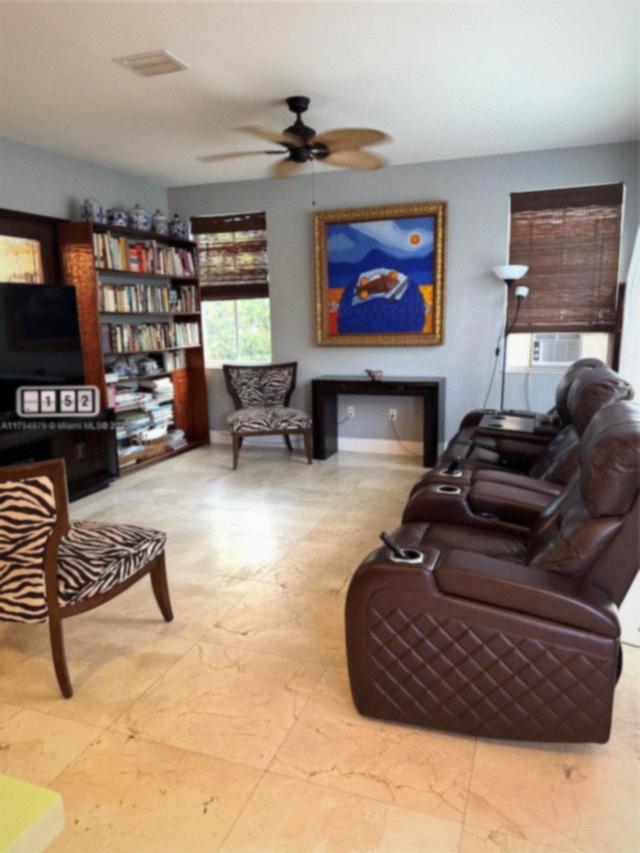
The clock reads **1:52**
